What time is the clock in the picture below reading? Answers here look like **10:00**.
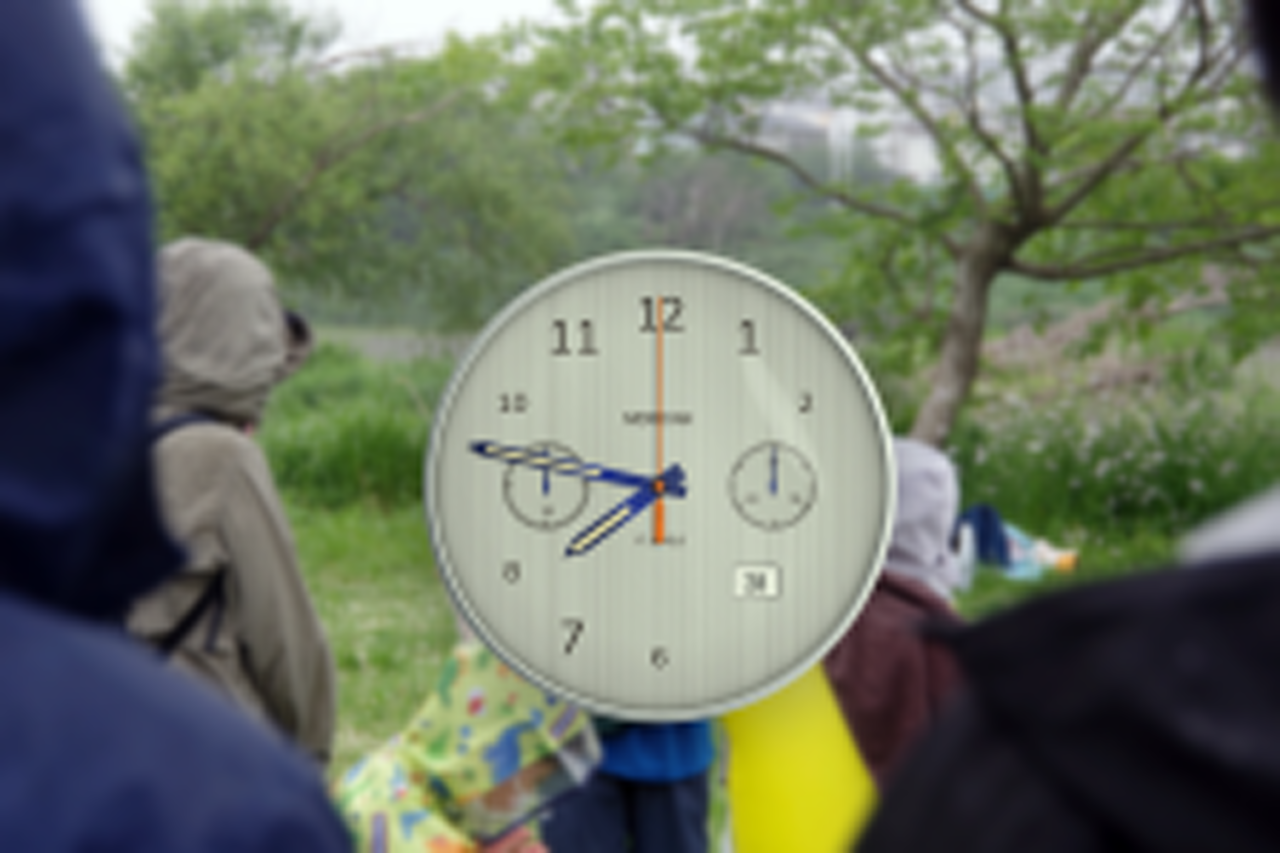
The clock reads **7:47**
